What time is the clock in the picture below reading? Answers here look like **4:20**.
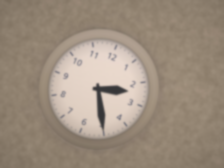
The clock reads **2:25**
